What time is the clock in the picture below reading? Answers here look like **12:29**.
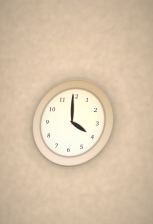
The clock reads **3:59**
